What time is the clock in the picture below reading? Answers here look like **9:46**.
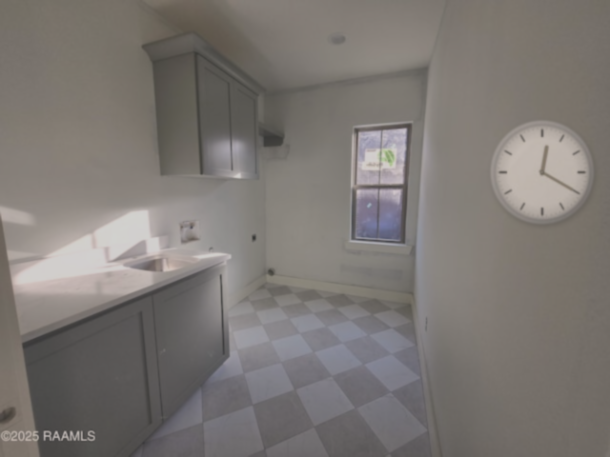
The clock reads **12:20**
